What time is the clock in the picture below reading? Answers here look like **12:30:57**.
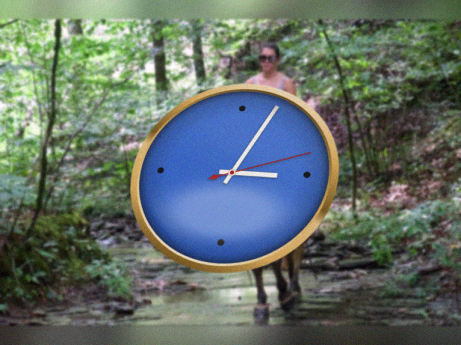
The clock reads **3:04:12**
